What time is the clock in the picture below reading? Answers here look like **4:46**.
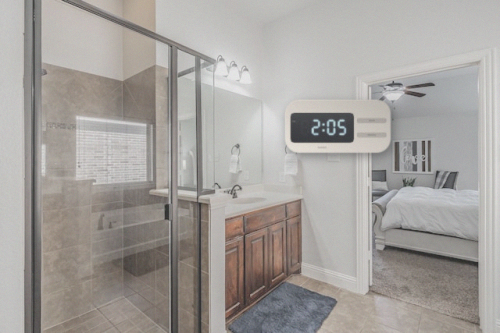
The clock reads **2:05**
